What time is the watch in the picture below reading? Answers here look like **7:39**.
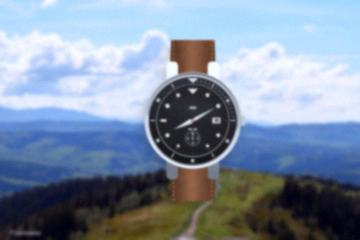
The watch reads **8:10**
